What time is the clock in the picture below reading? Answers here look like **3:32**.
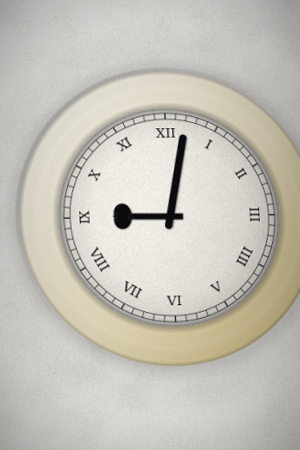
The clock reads **9:02**
